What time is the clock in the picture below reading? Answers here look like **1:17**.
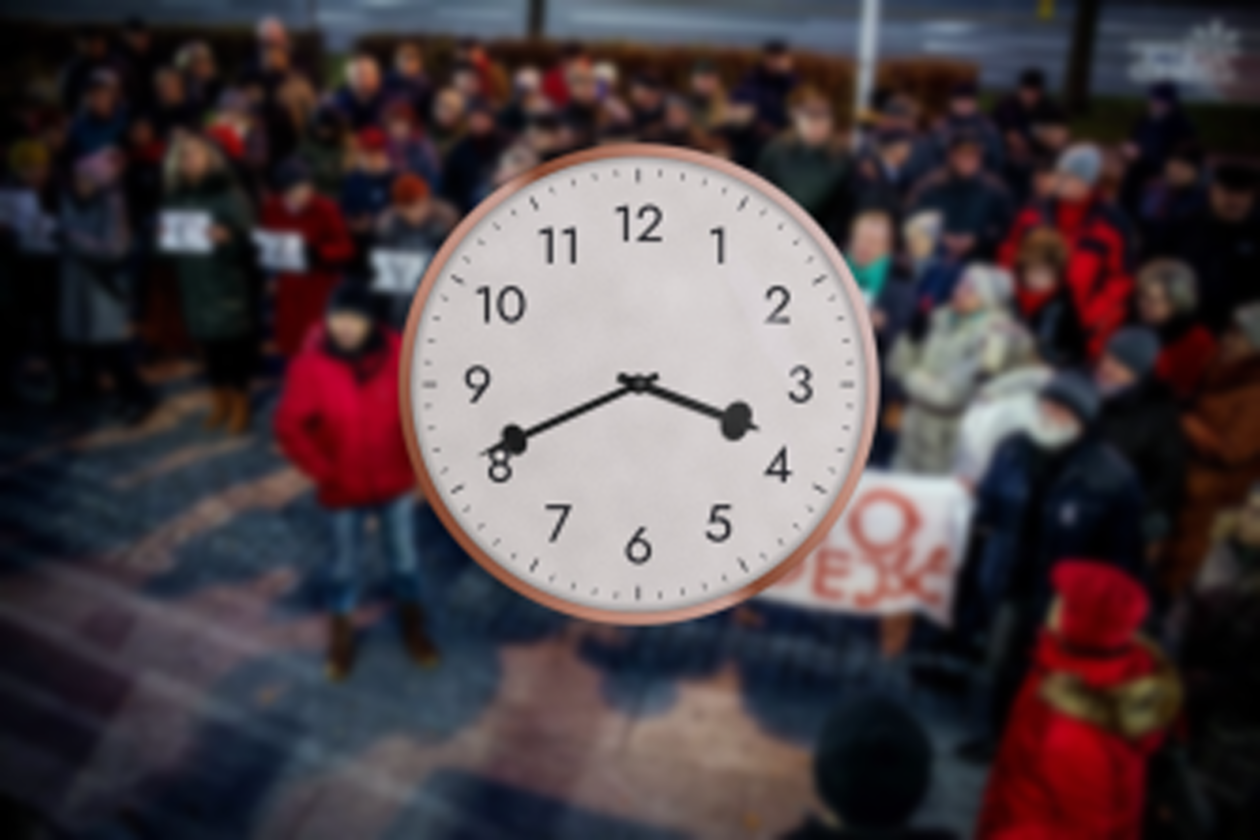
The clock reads **3:41**
